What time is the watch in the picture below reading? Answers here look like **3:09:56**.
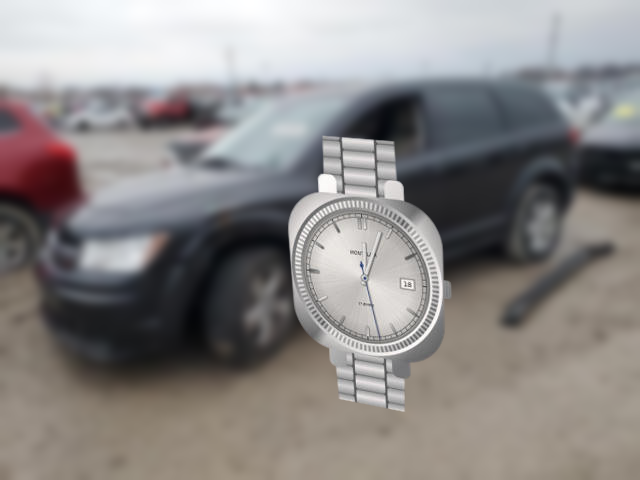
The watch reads **12:03:28**
